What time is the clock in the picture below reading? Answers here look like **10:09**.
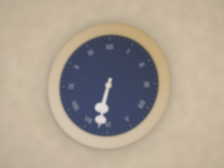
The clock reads **6:32**
